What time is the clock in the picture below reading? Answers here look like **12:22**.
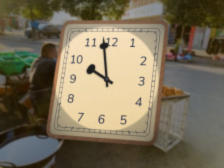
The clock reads **9:58**
